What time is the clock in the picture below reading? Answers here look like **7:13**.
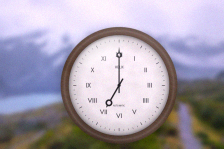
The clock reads **7:00**
